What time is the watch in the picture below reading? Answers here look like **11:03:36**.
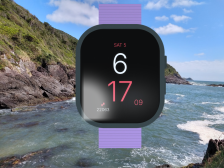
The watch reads **6:17:09**
